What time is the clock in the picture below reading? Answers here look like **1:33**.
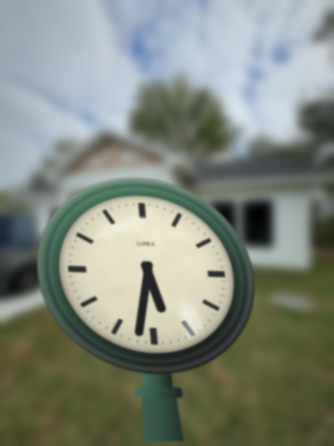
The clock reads **5:32**
